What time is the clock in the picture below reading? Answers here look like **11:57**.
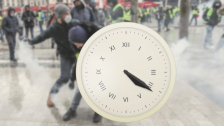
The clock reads **4:21**
